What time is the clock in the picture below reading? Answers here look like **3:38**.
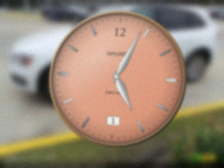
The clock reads **5:04**
